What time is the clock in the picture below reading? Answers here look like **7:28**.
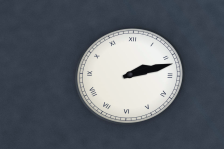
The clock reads **2:12**
